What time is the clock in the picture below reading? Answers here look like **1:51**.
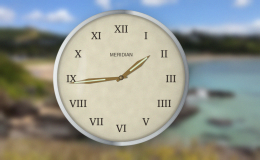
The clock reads **1:44**
